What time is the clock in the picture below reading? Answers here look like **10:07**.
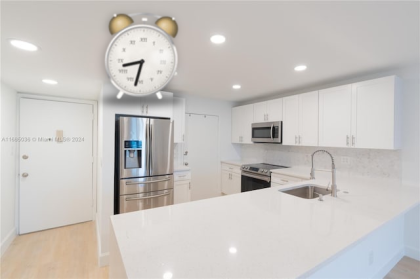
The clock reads **8:32**
